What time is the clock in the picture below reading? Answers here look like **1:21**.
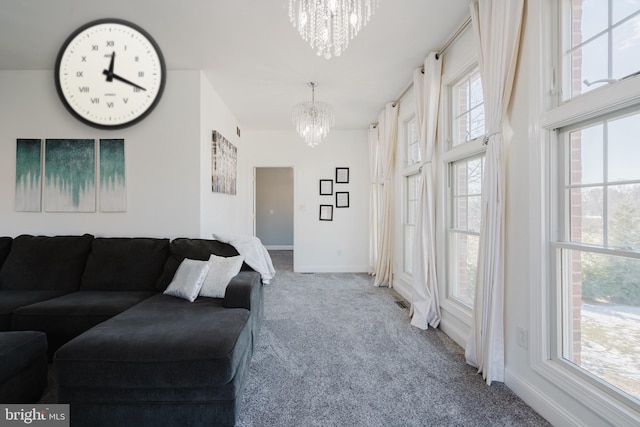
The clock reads **12:19**
